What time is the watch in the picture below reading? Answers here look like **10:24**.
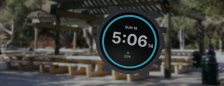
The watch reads **5:06**
